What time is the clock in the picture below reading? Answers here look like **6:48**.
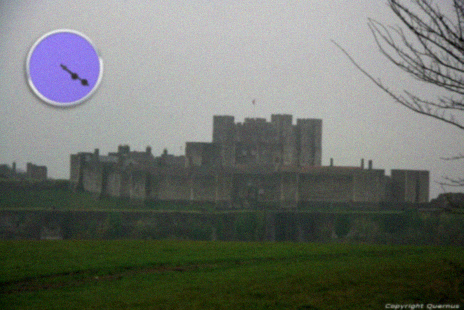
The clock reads **4:21**
